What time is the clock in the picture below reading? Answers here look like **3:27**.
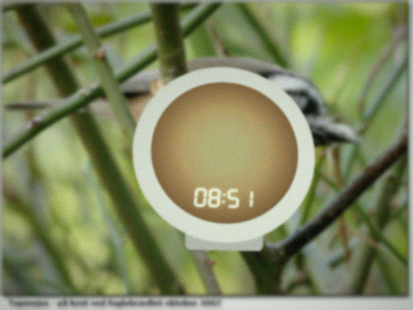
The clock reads **8:51**
